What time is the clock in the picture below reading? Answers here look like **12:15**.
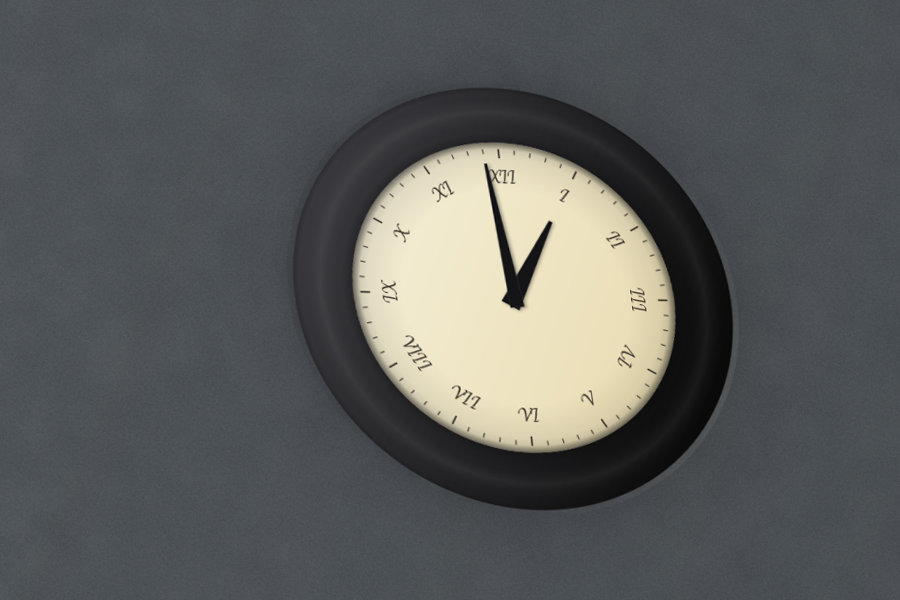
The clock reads **12:59**
